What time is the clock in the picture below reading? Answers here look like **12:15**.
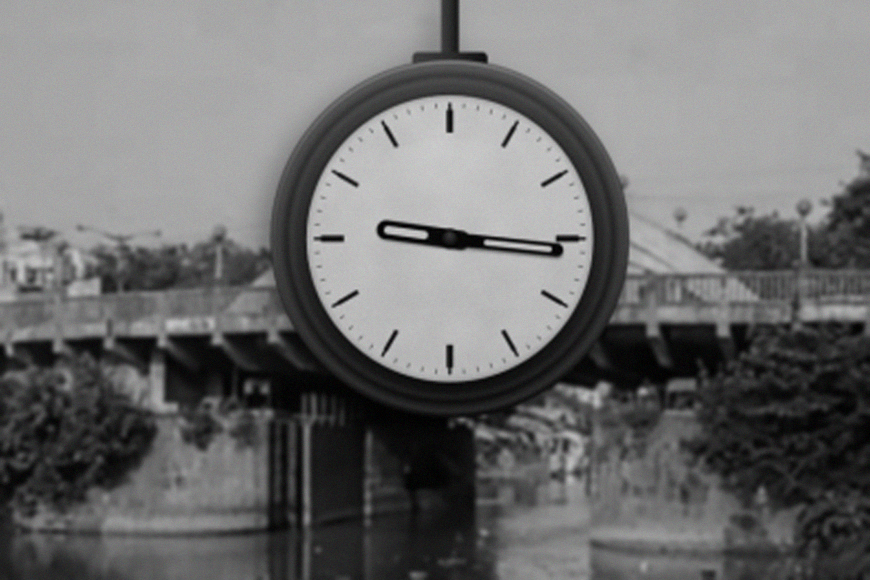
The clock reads **9:16**
